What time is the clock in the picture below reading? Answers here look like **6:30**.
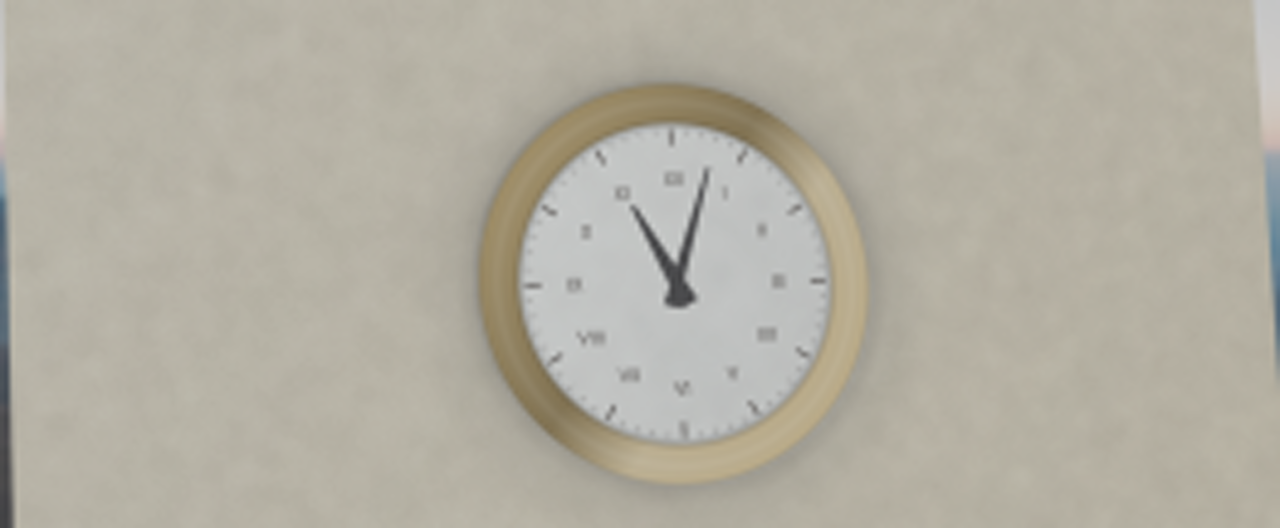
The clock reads **11:03**
